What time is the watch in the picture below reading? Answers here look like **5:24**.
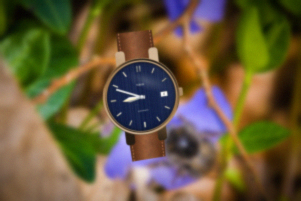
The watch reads **8:49**
